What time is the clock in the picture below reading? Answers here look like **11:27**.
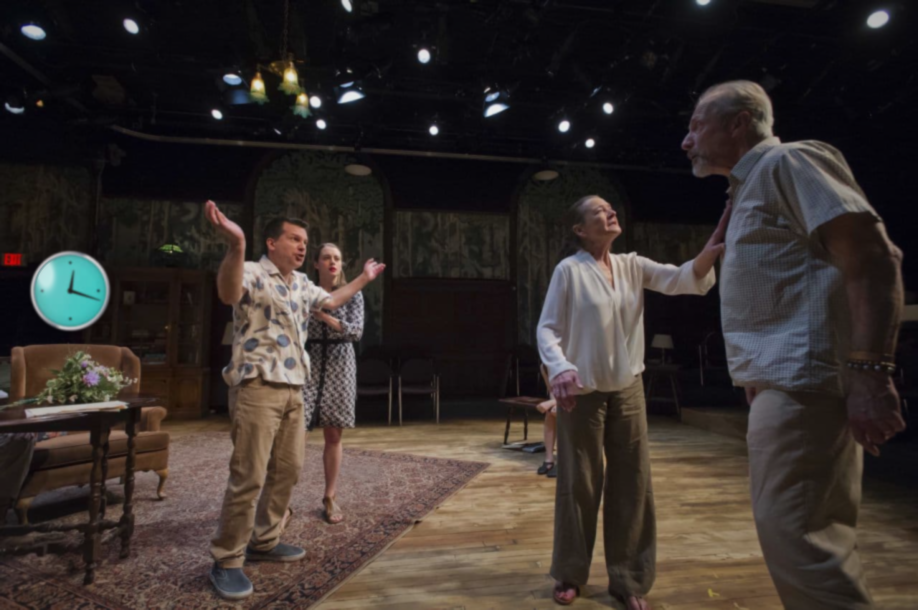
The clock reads **12:18**
